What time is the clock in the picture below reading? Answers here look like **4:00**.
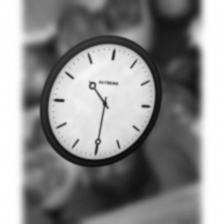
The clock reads **10:30**
